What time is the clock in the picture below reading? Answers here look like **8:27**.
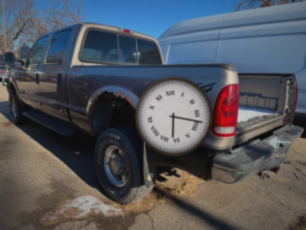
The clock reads **6:18**
